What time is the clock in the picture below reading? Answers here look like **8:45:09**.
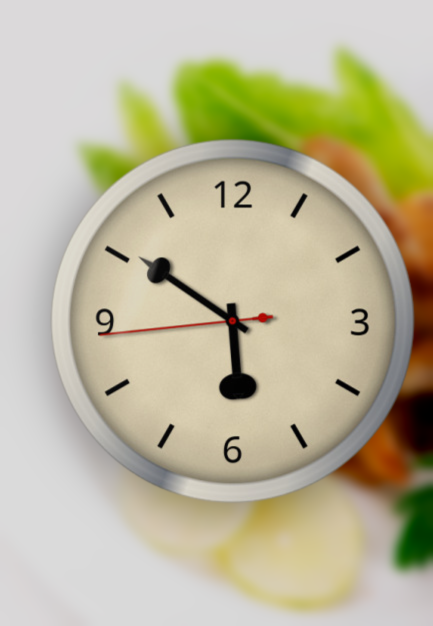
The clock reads **5:50:44**
